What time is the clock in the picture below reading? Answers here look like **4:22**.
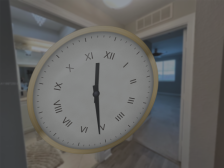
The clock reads **11:26**
